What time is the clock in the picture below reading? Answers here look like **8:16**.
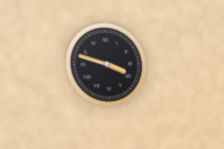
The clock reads **3:48**
